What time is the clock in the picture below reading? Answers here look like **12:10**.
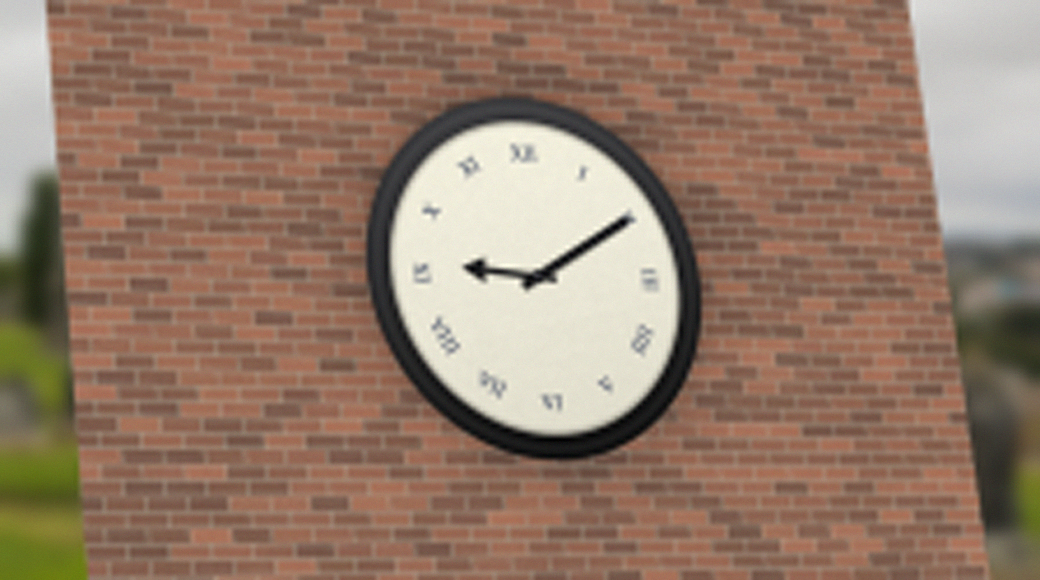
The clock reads **9:10**
